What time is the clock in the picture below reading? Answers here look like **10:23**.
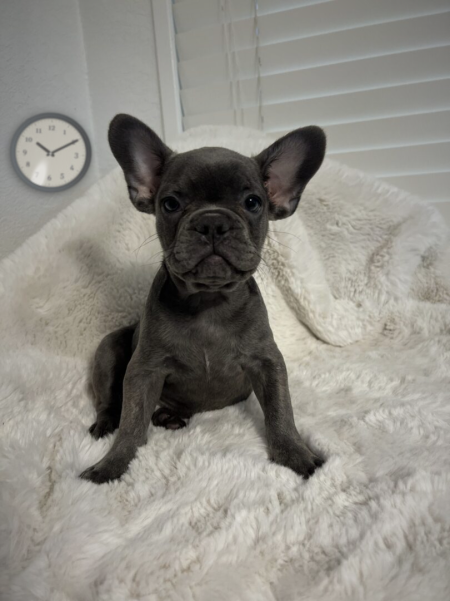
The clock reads **10:10**
